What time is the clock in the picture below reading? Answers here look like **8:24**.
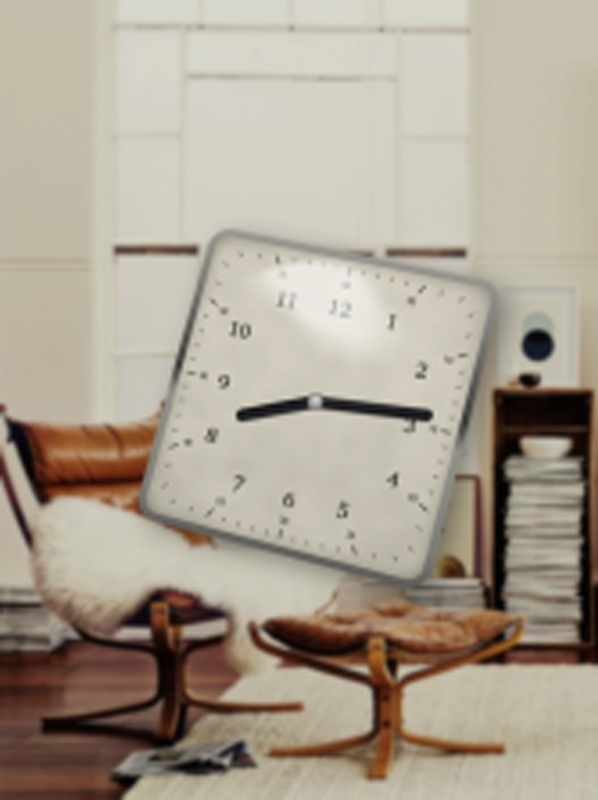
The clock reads **8:14**
